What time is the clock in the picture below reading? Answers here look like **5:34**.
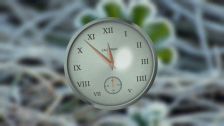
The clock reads **11:53**
